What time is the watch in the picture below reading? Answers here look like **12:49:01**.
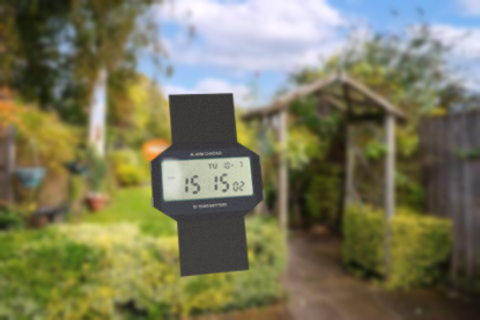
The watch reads **15:15:02**
